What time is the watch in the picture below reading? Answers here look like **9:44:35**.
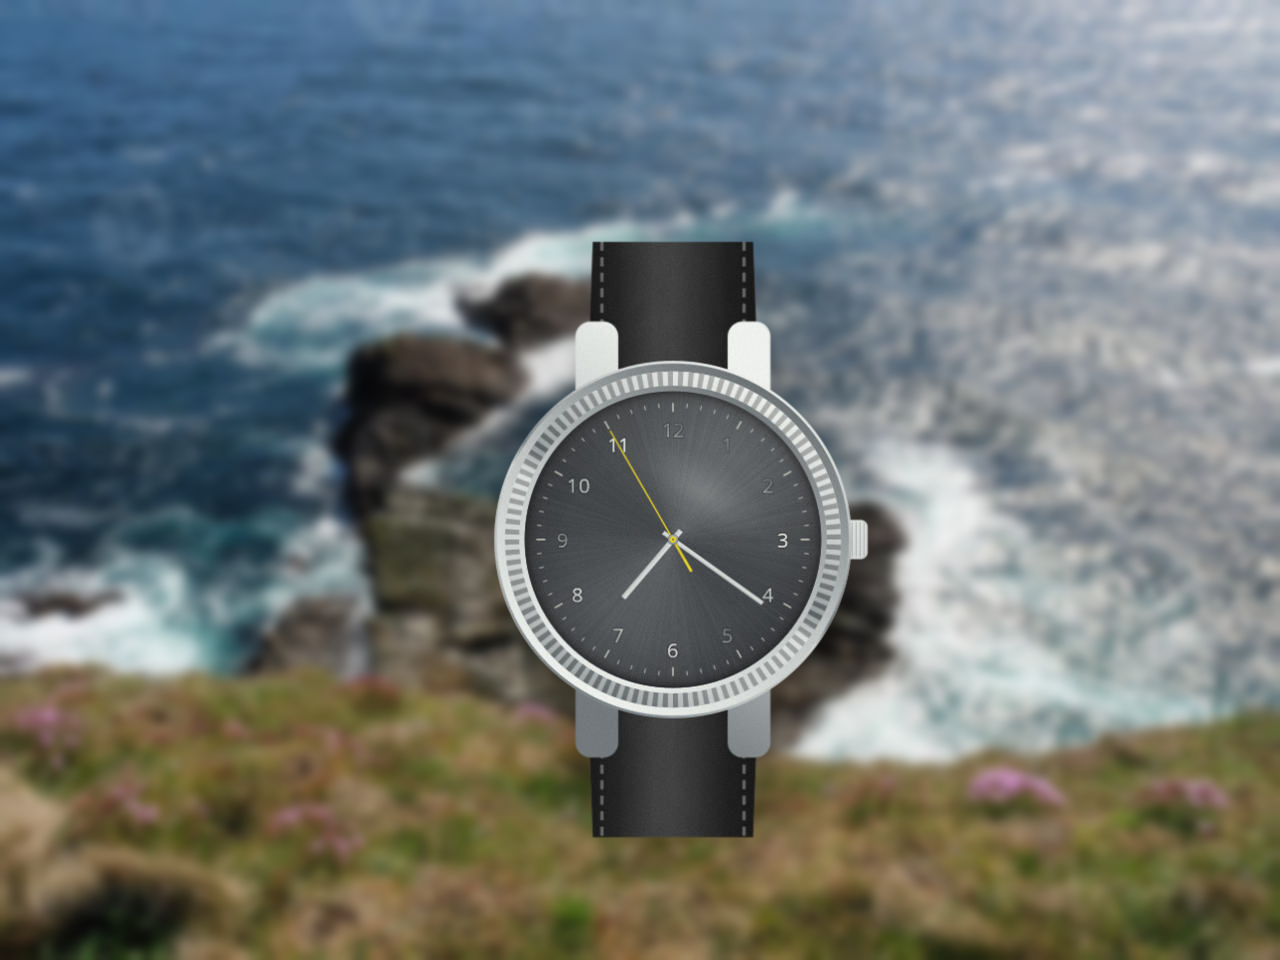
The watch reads **7:20:55**
